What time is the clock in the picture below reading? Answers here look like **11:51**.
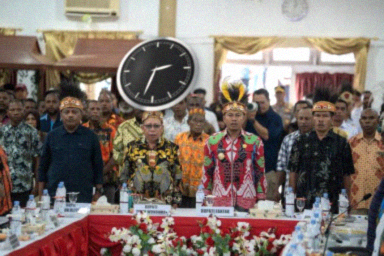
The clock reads **2:33**
